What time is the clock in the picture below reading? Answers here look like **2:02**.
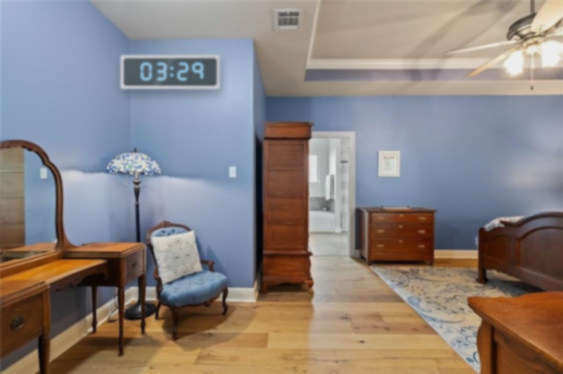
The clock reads **3:29**
